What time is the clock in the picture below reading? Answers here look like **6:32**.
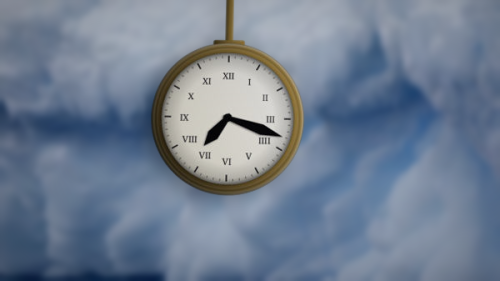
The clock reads **7:18**
